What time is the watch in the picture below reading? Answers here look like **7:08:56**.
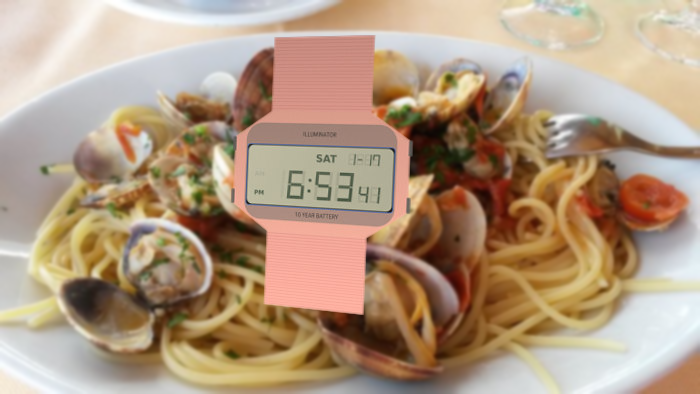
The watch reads **6:53:41**
